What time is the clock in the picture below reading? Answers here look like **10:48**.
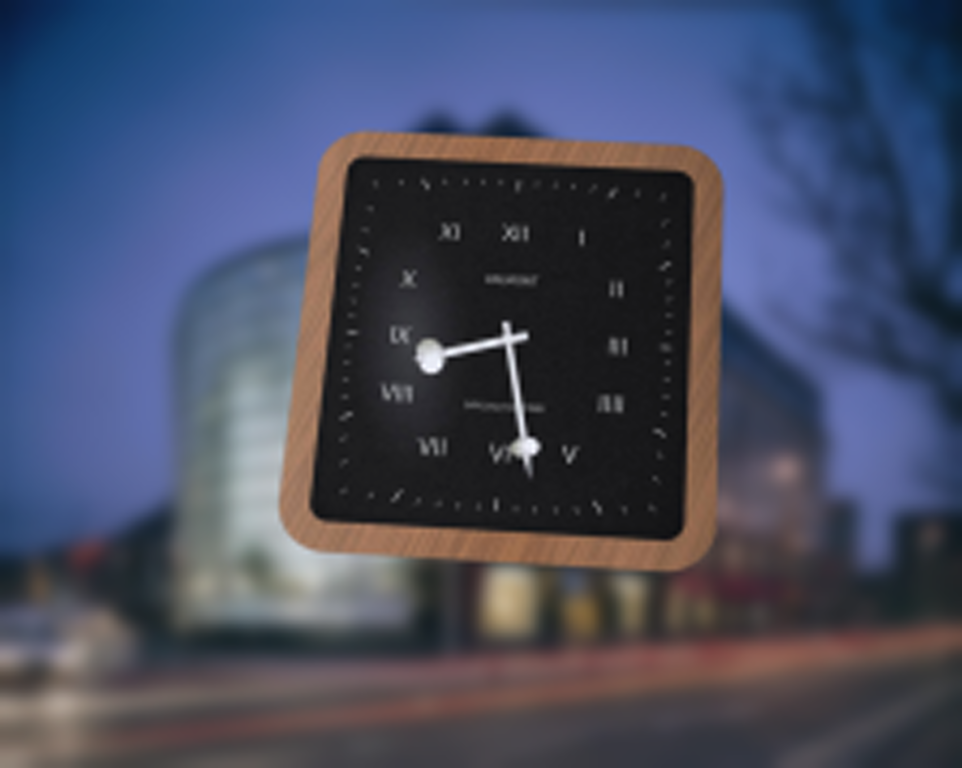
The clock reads **8:28**
